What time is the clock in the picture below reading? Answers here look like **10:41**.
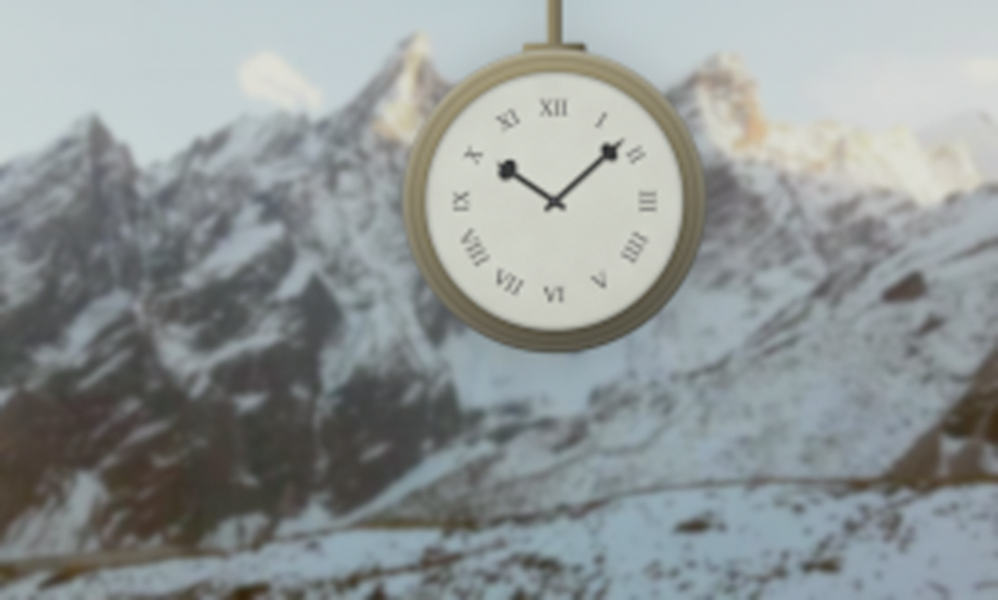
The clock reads **10:08**
